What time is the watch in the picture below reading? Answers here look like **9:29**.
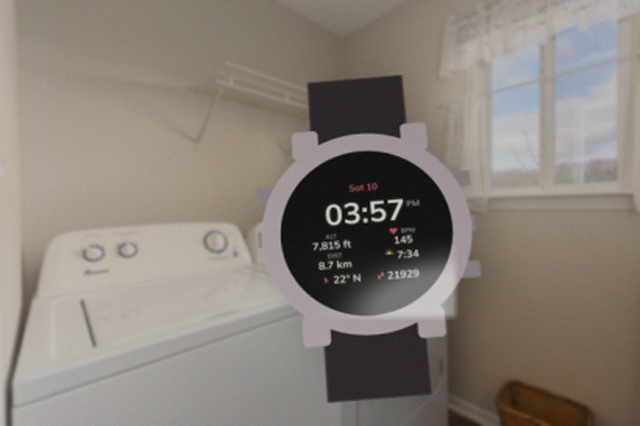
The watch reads **3:57**
